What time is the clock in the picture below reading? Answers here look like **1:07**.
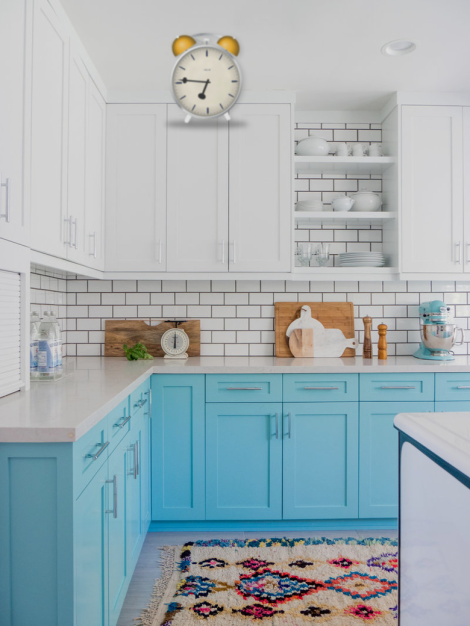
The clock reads **6:46**
